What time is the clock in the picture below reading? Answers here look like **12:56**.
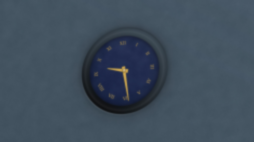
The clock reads **9:29**
